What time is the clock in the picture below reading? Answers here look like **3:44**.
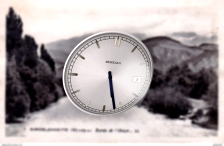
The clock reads **5:27**
